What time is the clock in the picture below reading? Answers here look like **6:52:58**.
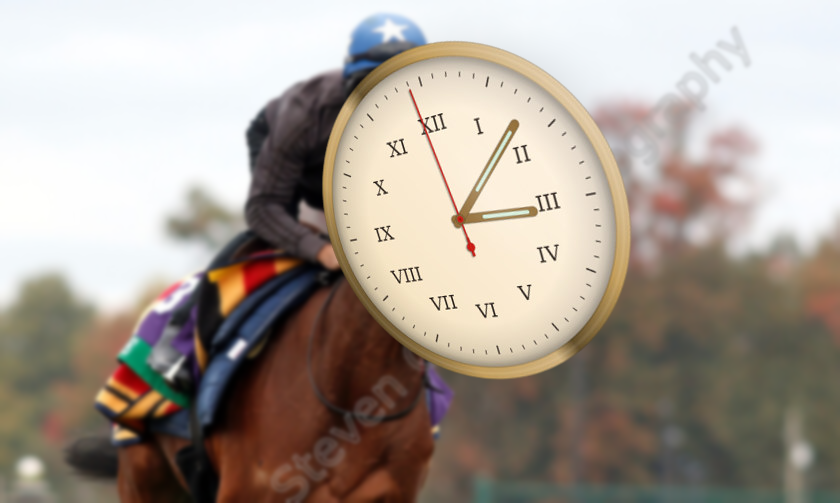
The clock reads **3:07:59**
